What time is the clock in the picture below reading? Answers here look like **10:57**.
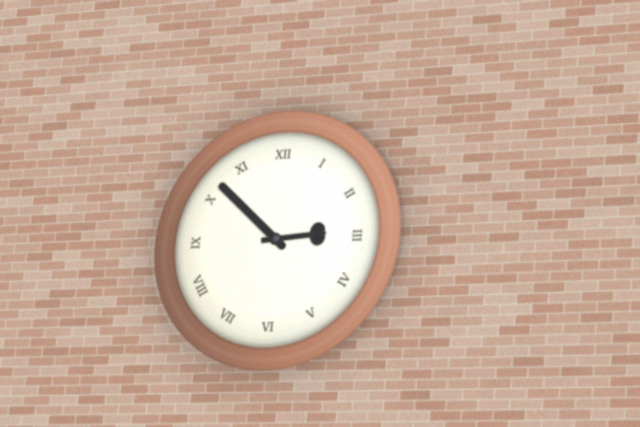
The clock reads **2:52**
